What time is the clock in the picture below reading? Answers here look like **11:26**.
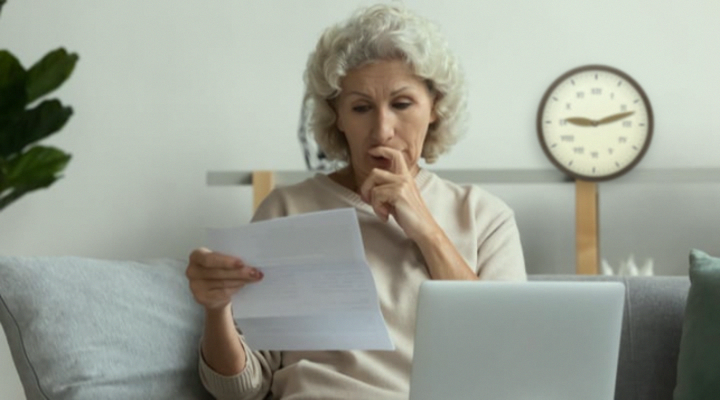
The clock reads **9:12**
